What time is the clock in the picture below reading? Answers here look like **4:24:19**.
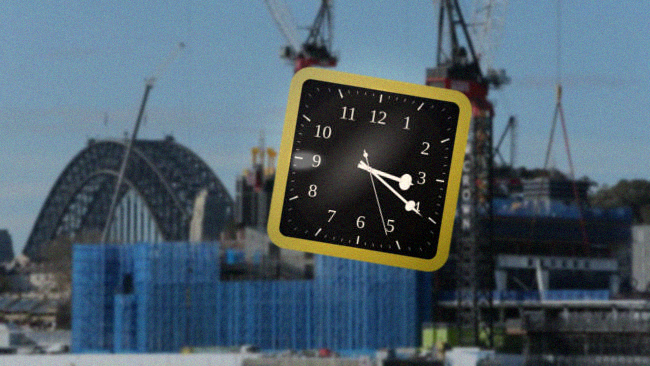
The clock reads **3:20:26**
